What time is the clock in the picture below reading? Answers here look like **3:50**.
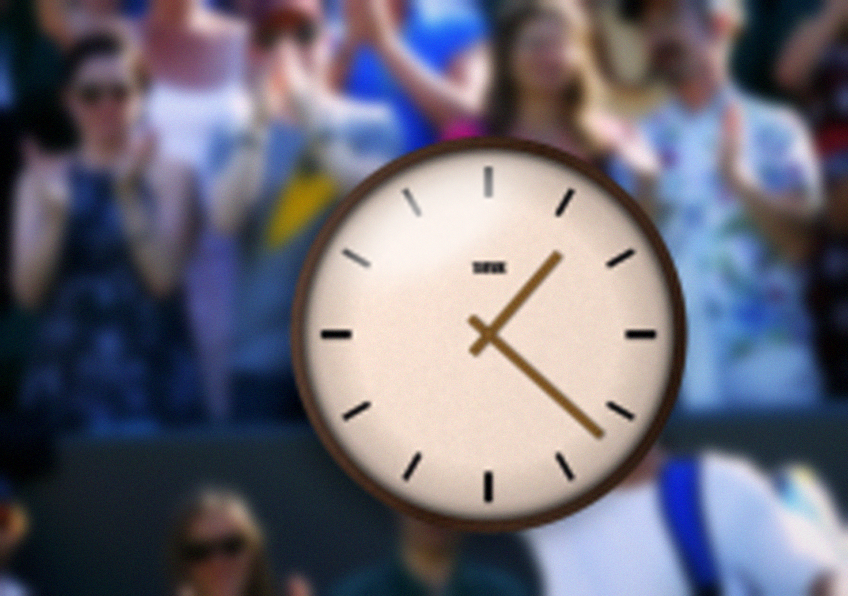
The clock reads **1:22**
